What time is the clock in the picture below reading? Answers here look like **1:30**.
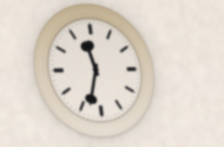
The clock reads **11:33**
